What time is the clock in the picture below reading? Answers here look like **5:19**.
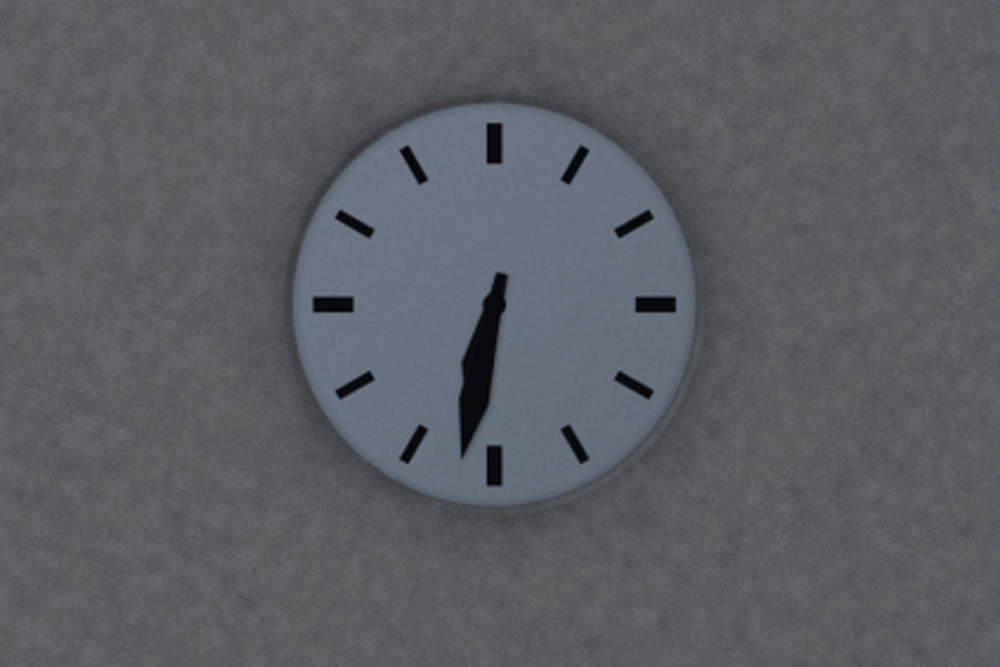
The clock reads **6:32**
